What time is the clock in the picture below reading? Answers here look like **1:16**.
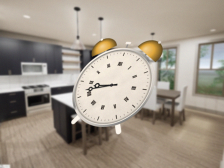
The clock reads **8:42**
